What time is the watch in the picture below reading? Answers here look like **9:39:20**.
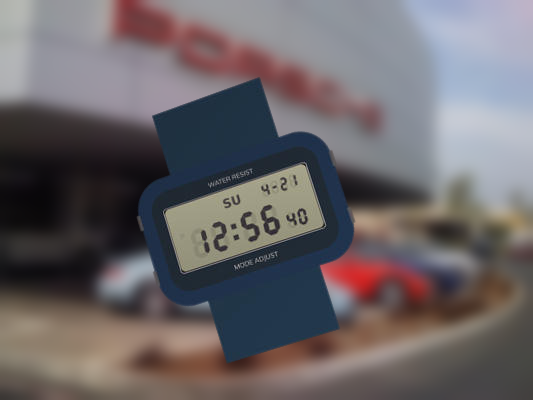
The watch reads **12:56:40**
